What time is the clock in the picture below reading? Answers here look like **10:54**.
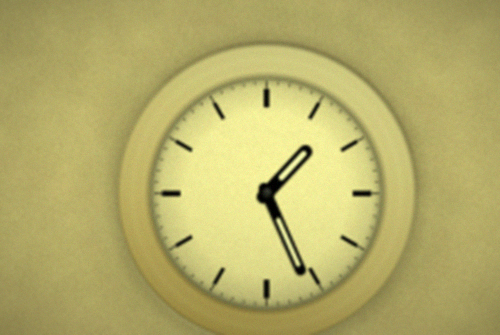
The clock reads **1:26**
